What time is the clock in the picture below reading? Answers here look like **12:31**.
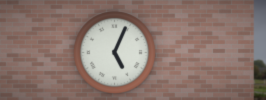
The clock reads **5:04**
